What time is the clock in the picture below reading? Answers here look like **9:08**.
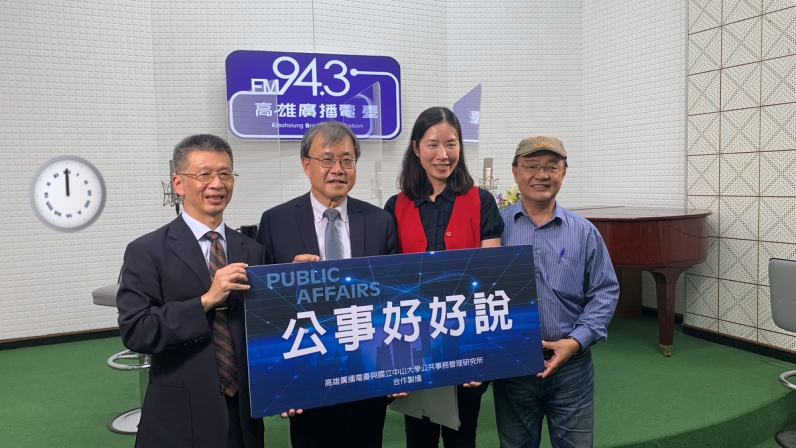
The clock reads **12:00**
